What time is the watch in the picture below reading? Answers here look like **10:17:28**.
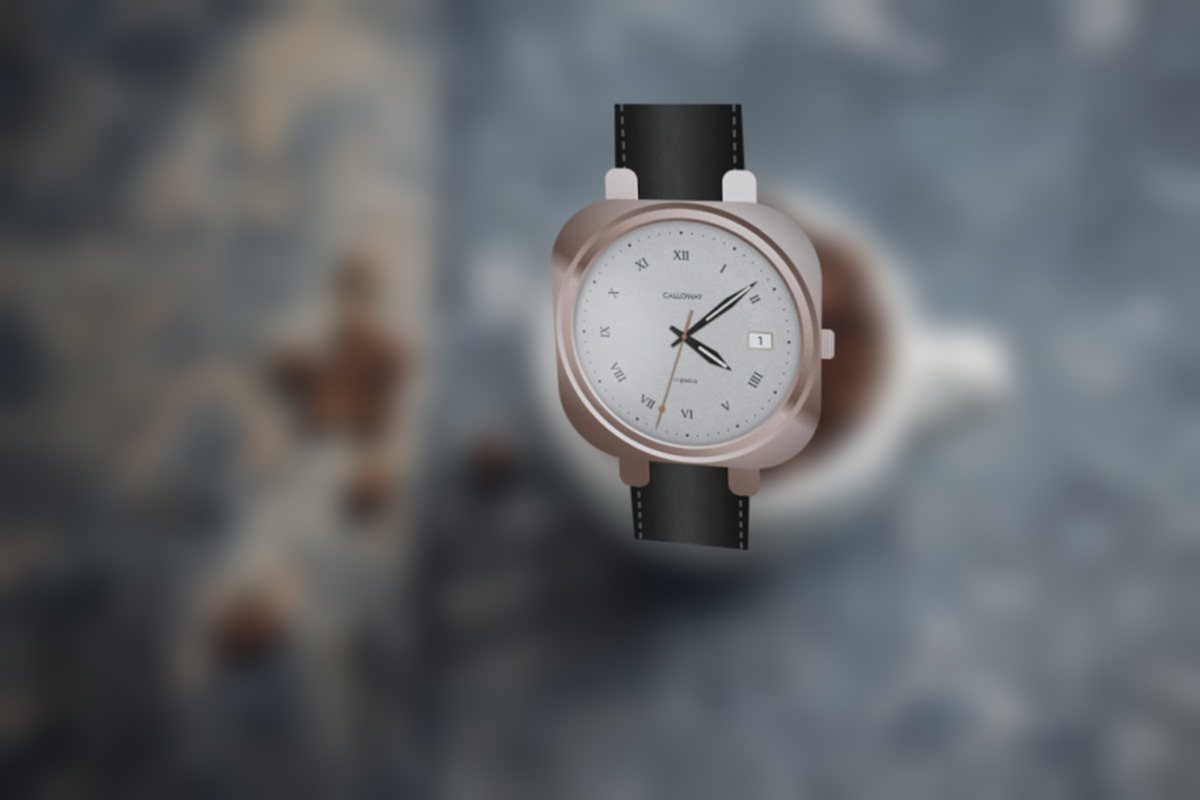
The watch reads **4:08:33**
